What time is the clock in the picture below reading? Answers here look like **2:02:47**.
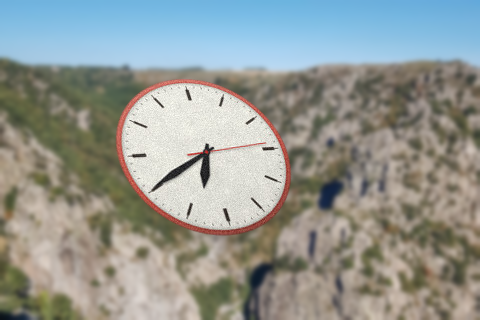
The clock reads **6:40:14**
